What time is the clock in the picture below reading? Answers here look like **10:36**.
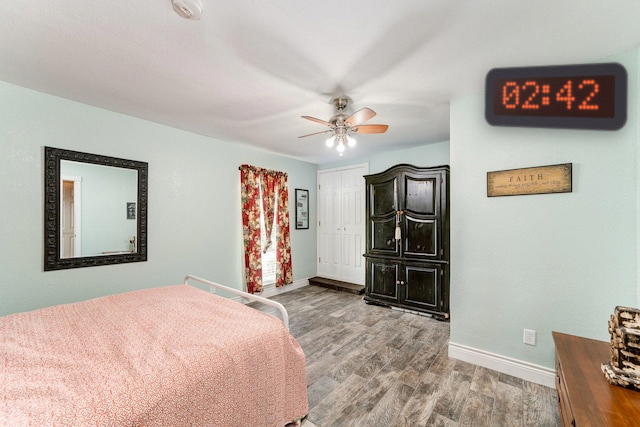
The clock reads **2:42**
